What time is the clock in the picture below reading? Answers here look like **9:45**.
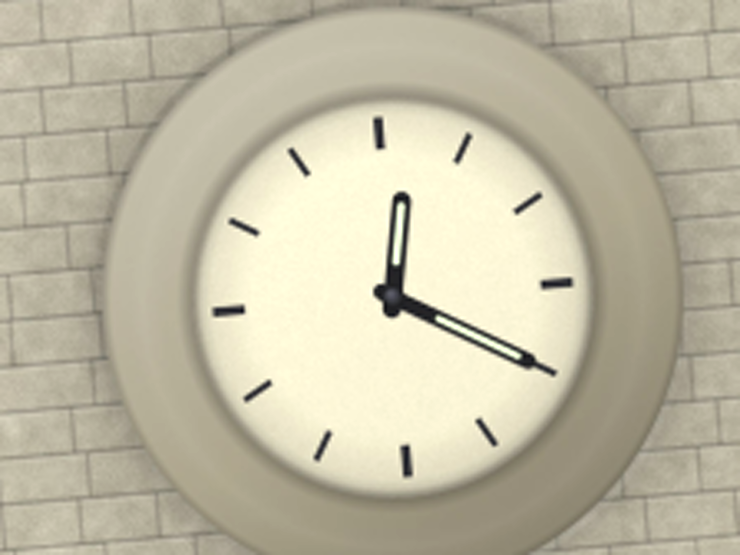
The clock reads **12:20**
